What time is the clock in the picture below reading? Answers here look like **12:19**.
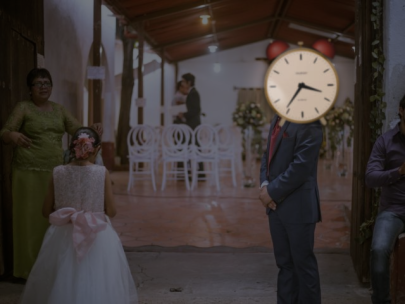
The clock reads **3:36**
